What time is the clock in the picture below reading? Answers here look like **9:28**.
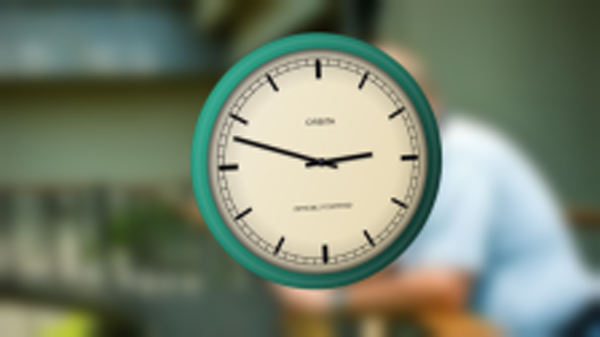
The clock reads **2:48**
